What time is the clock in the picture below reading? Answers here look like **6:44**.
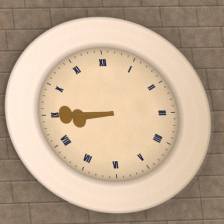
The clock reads **8:45**
